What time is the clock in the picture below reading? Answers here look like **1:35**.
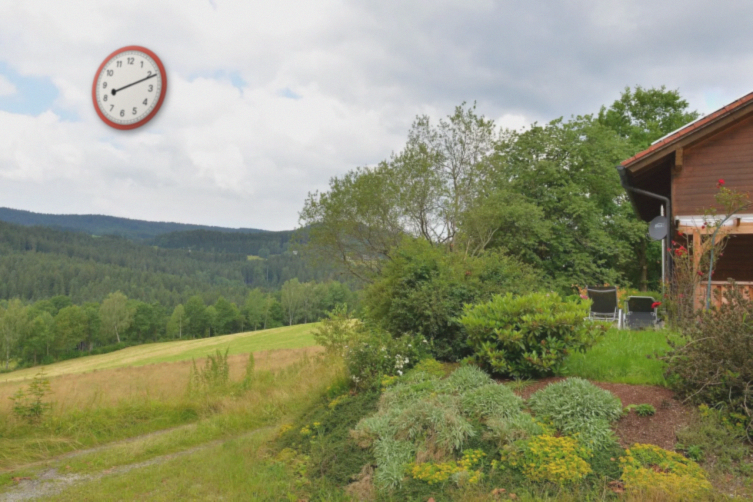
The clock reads **8:11**
